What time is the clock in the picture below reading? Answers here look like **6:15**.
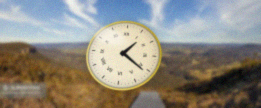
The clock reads **1:21**
